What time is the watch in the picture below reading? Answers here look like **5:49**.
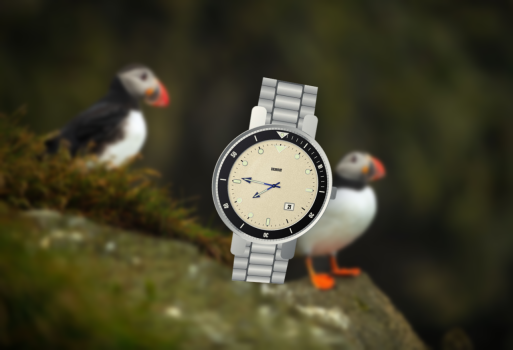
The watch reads **7:46**
